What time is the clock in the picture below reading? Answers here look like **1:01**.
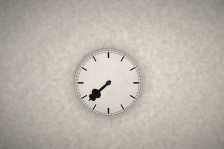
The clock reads **7:38**
